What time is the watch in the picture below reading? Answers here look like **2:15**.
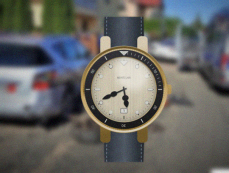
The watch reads **5:41**
